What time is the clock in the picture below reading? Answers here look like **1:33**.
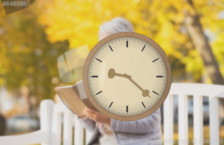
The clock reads **9:22**
